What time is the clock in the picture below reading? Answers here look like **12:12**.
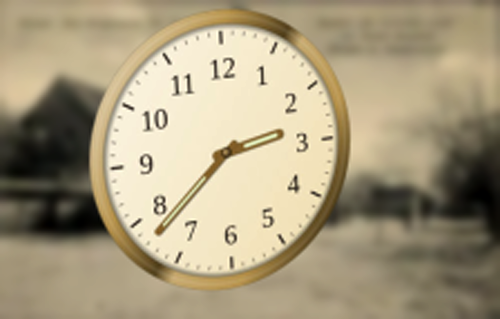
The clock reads **2:38**
